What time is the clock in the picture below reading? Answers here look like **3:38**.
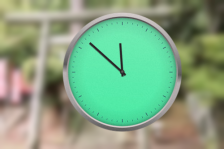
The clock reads **11:52**
